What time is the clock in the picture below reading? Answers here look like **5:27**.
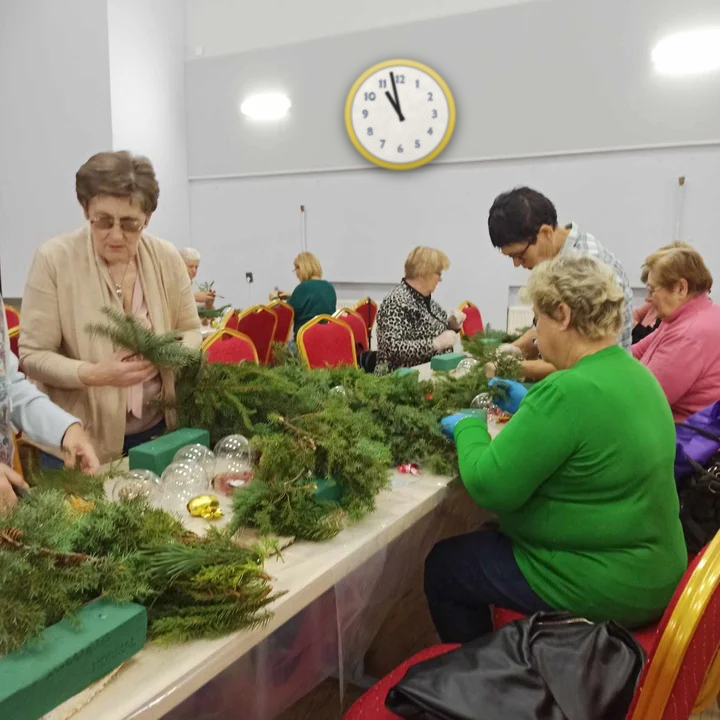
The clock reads **10:58**
